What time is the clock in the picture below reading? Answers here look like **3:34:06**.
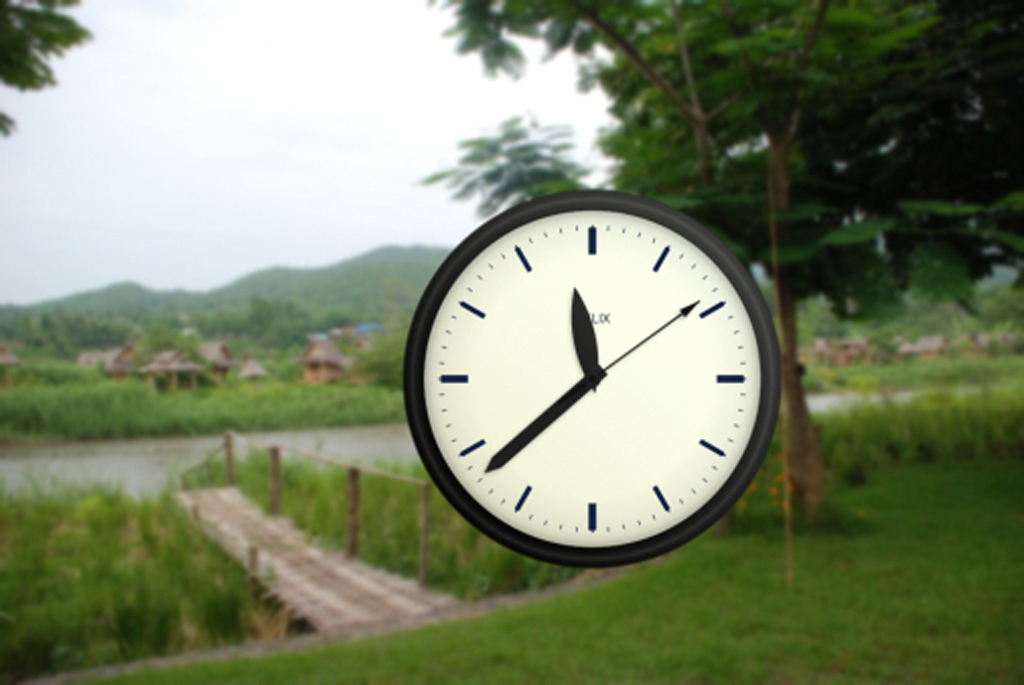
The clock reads **11:38:09**
